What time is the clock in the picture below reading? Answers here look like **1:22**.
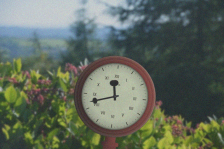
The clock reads **11:42**
